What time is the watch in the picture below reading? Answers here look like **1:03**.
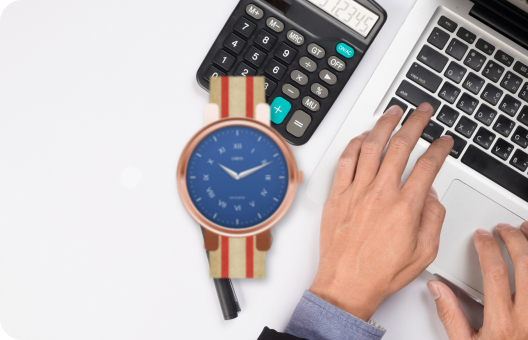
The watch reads **10:11**
